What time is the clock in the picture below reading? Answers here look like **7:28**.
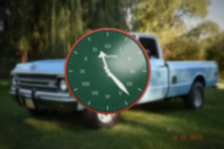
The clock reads **11:23**
